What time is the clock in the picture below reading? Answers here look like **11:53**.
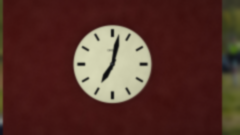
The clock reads **7:02**
